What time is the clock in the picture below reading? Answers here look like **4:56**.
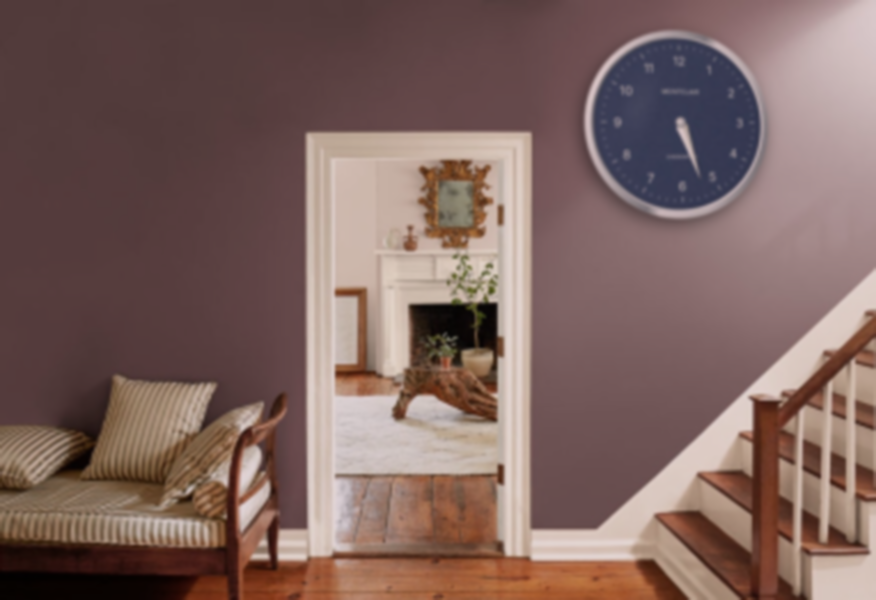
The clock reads **5:27**
